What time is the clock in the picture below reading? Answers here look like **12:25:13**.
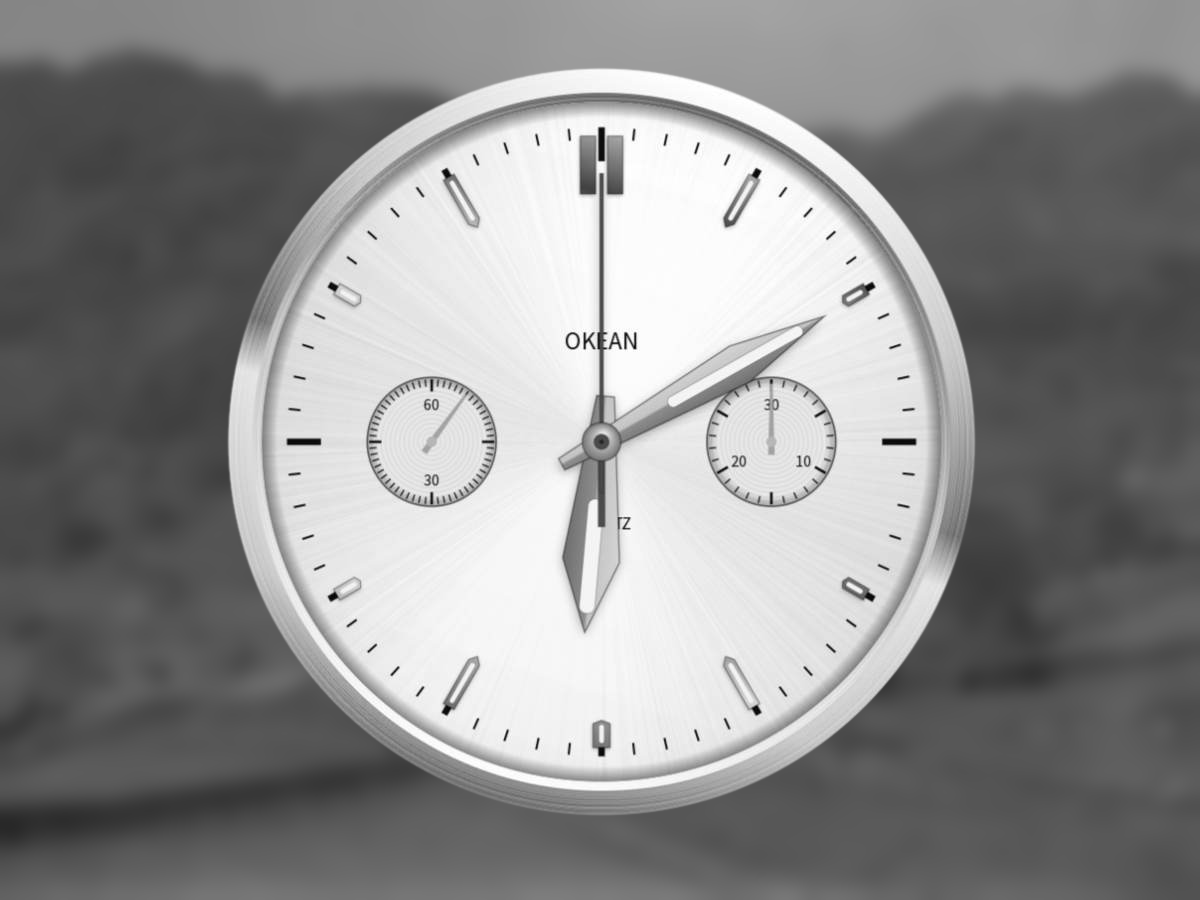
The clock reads **6:10:06**
